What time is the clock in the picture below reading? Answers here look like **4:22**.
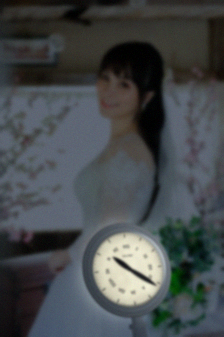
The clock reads **10:21**
